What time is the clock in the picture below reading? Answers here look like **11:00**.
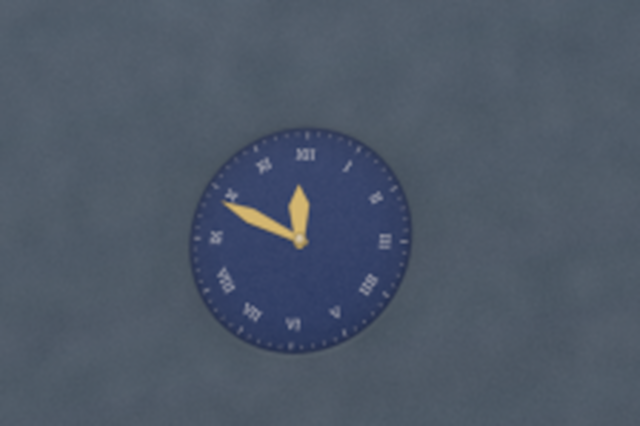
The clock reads **11:49**
